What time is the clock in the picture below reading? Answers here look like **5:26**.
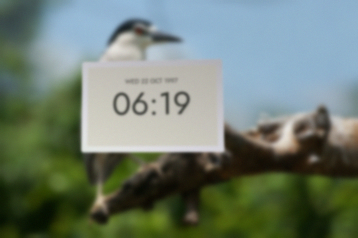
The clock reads **6:19**
